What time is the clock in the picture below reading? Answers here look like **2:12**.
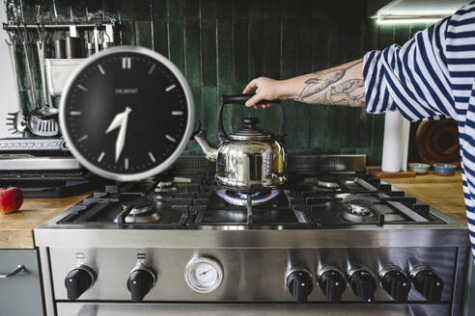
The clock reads **7:32**
